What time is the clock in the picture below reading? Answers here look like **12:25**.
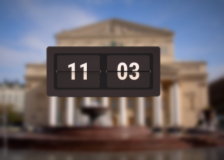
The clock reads **11:03**
